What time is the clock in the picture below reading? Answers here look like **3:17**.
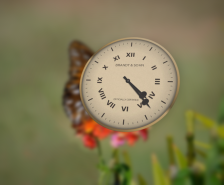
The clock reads **4:23**
